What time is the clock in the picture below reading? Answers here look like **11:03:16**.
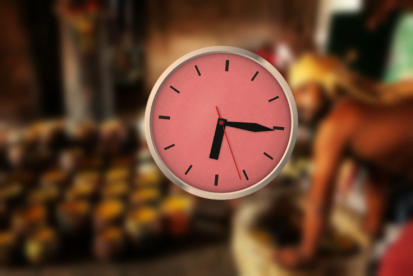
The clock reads **6:15:26**
